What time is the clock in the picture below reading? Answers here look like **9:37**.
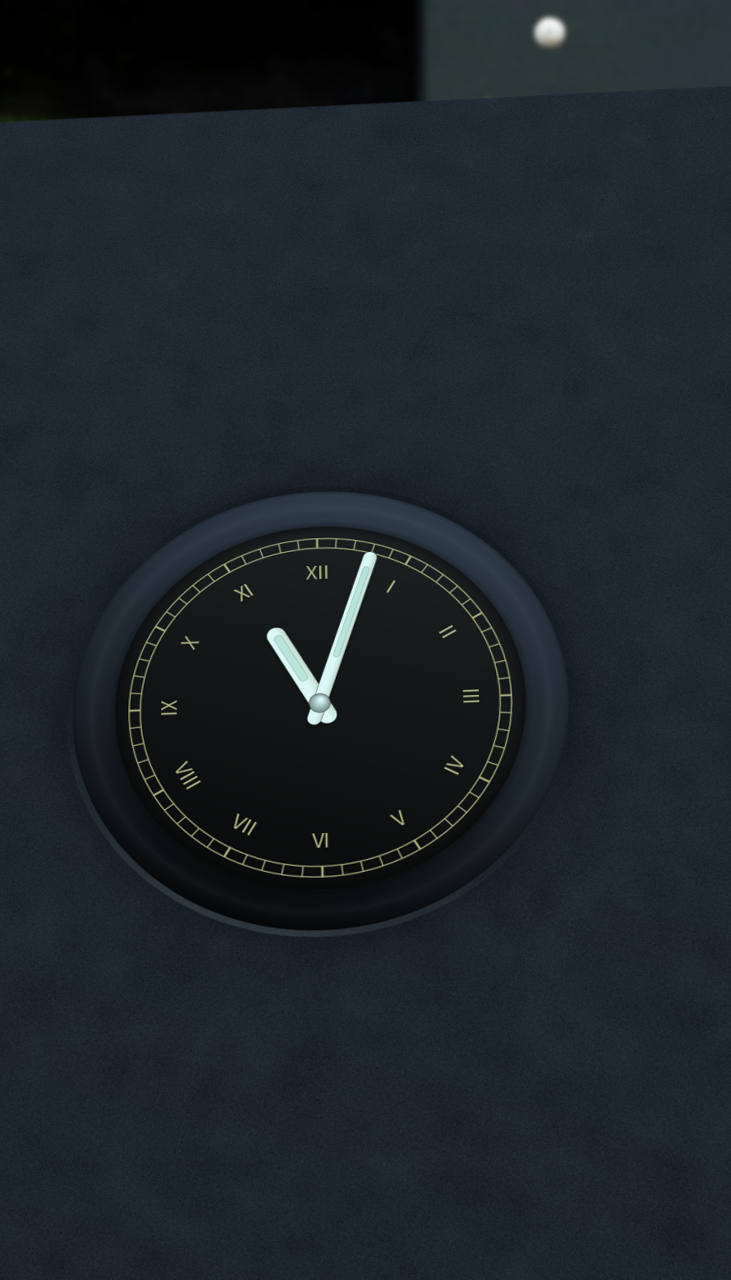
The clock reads **11:03**
